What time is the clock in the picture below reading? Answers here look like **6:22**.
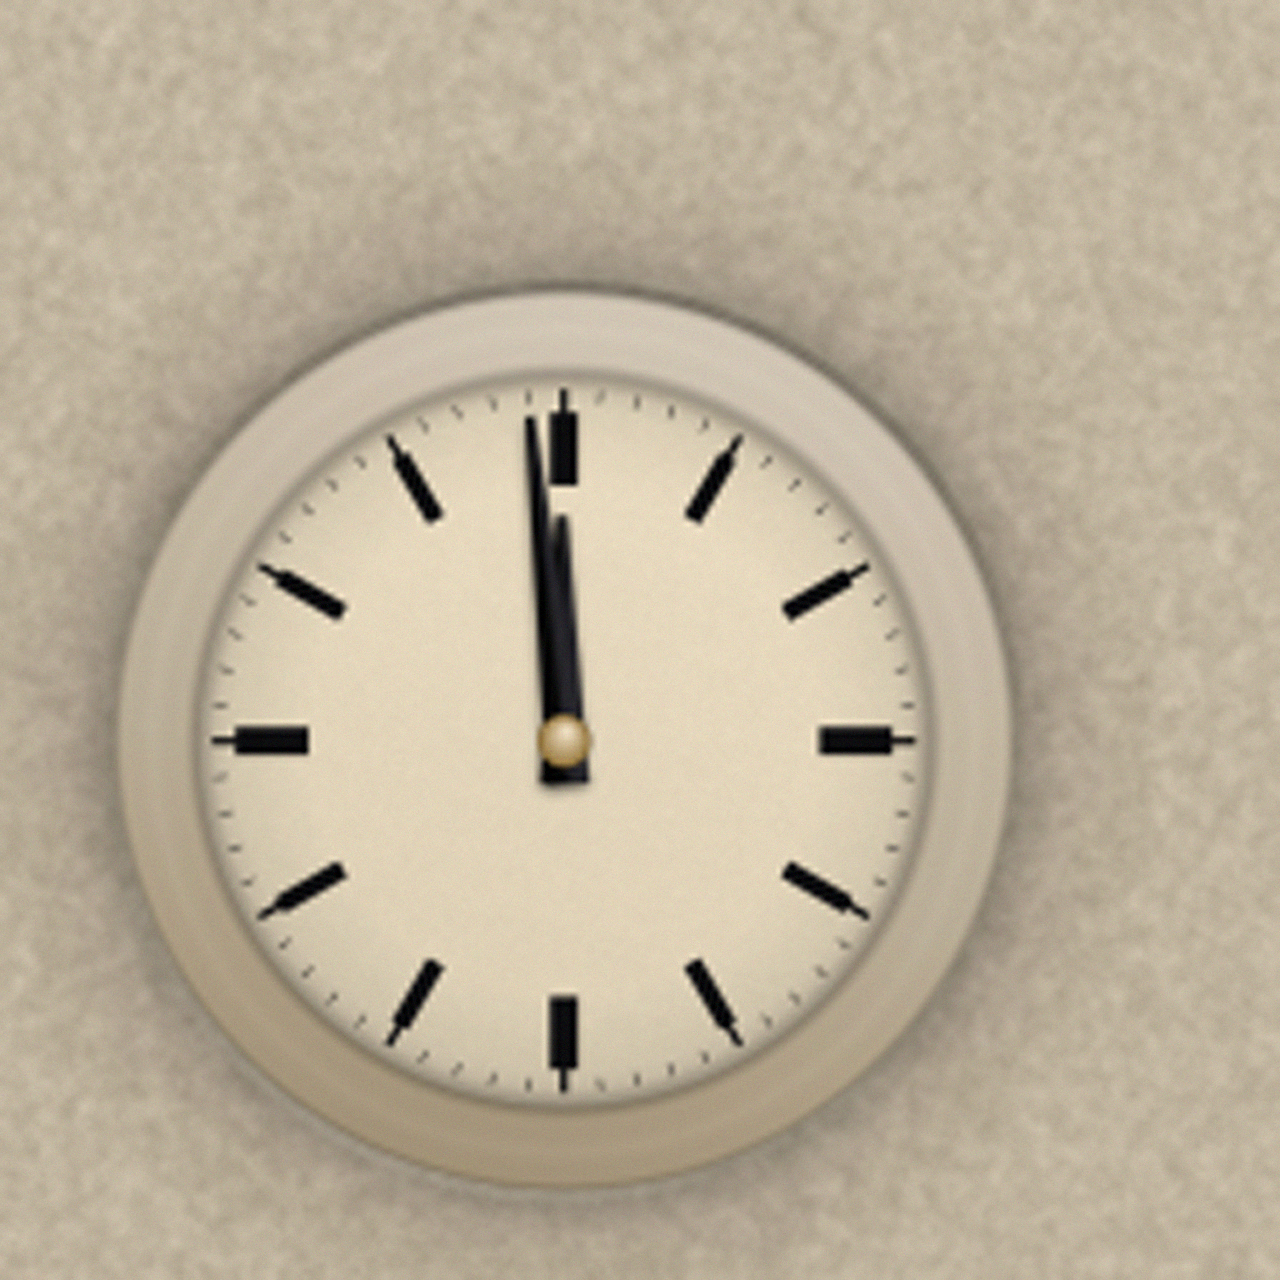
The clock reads **11:59**
